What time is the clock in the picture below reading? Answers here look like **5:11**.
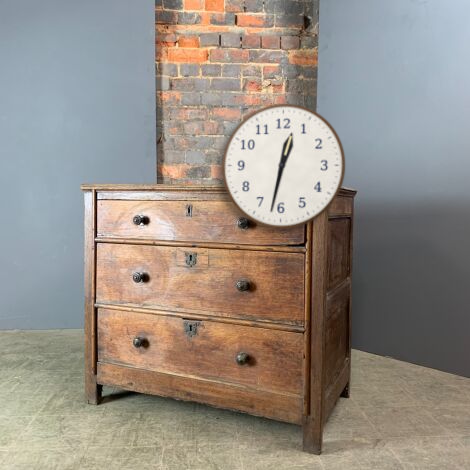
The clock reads **12:32**
